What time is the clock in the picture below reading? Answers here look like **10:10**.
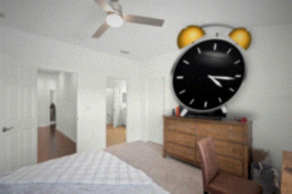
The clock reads **4:16**
